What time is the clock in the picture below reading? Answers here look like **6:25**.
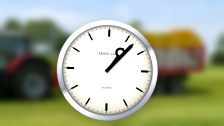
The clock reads **1:07**
